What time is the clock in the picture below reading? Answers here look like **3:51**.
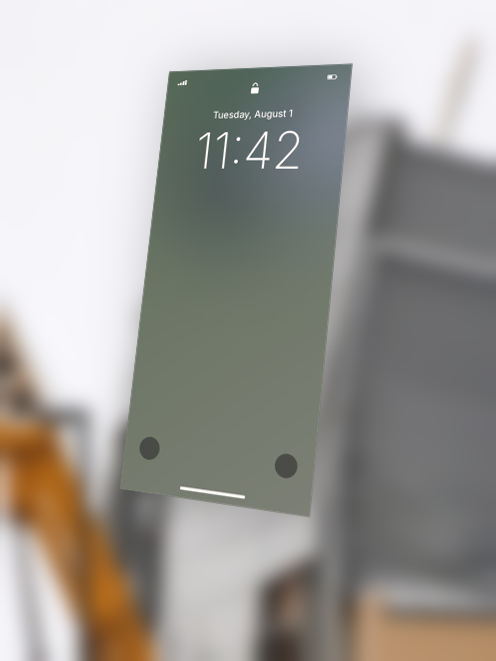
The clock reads **11:42**
